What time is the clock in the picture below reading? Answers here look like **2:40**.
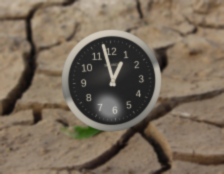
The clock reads **12:58**
